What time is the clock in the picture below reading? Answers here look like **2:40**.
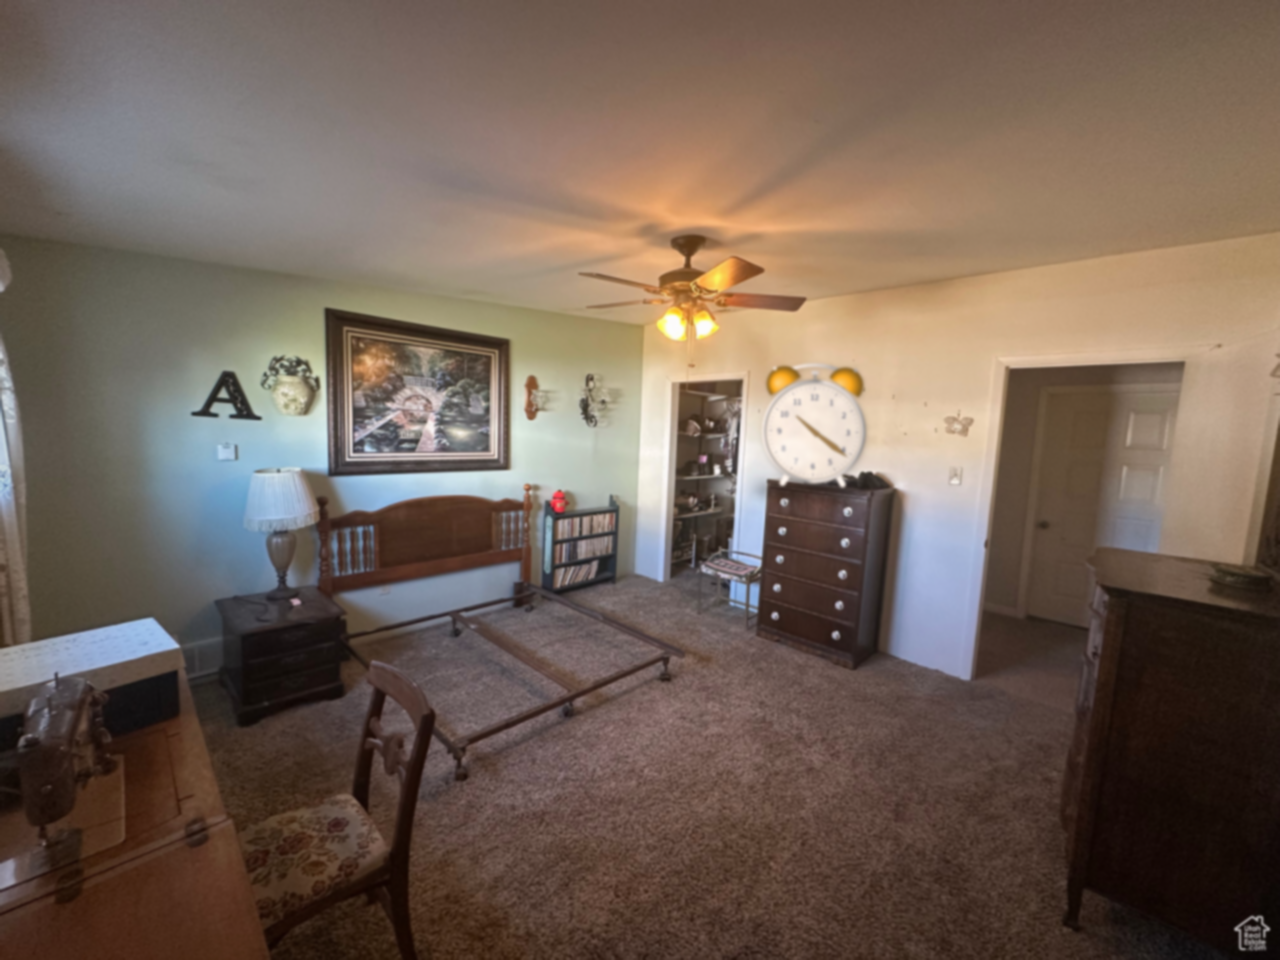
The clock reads **10:21**
